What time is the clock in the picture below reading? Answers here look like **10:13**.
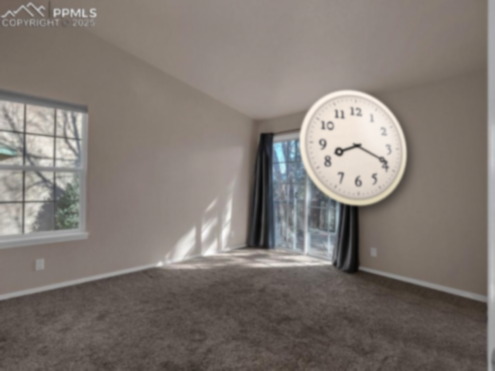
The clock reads **8:19**
